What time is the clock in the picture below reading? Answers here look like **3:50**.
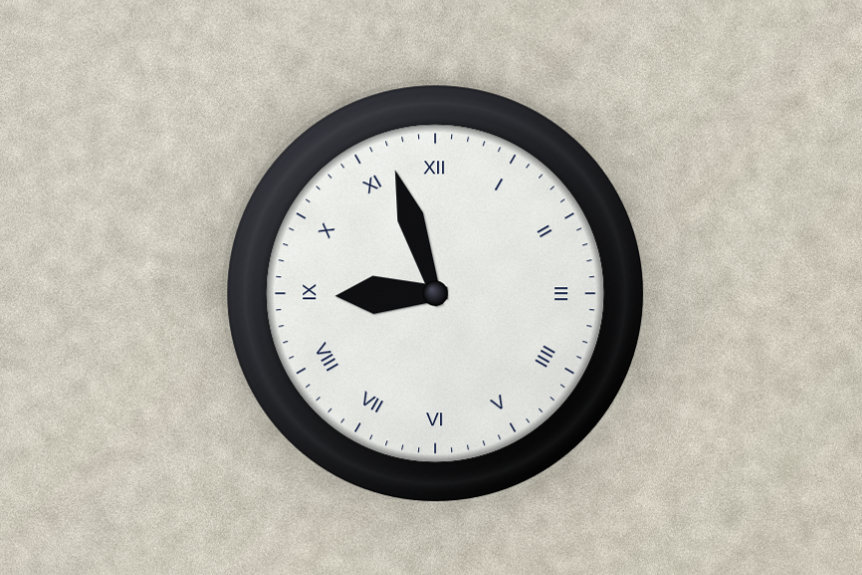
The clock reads **8:57**
